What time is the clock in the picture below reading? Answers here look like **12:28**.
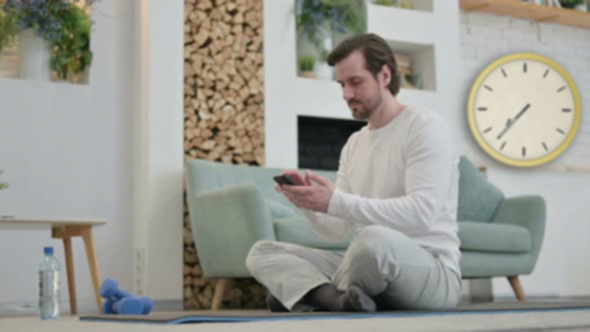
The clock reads **7:37**
